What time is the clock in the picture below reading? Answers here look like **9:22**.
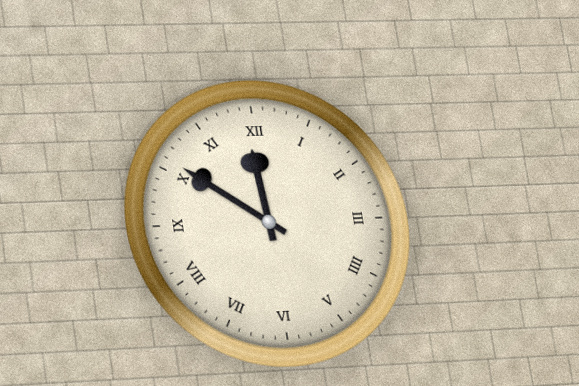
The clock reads **11:51**
